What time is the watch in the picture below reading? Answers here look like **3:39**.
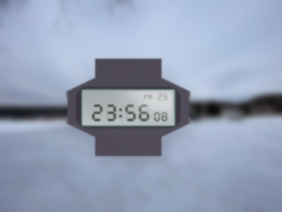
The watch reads **23:56**
